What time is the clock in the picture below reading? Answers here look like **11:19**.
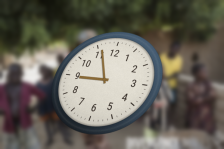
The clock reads **8:56**
